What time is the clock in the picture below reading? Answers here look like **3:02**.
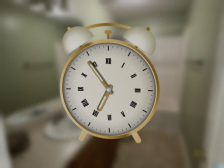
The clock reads **6:54**
